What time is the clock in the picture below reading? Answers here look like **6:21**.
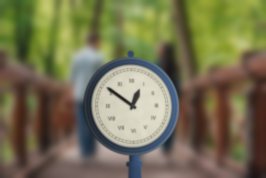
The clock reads **12:51**
